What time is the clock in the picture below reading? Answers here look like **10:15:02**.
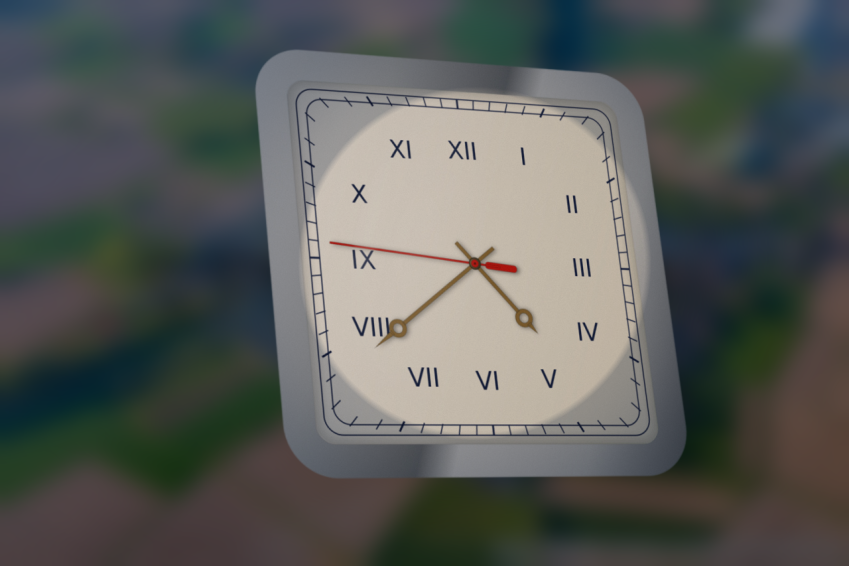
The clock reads **4:38:46**
